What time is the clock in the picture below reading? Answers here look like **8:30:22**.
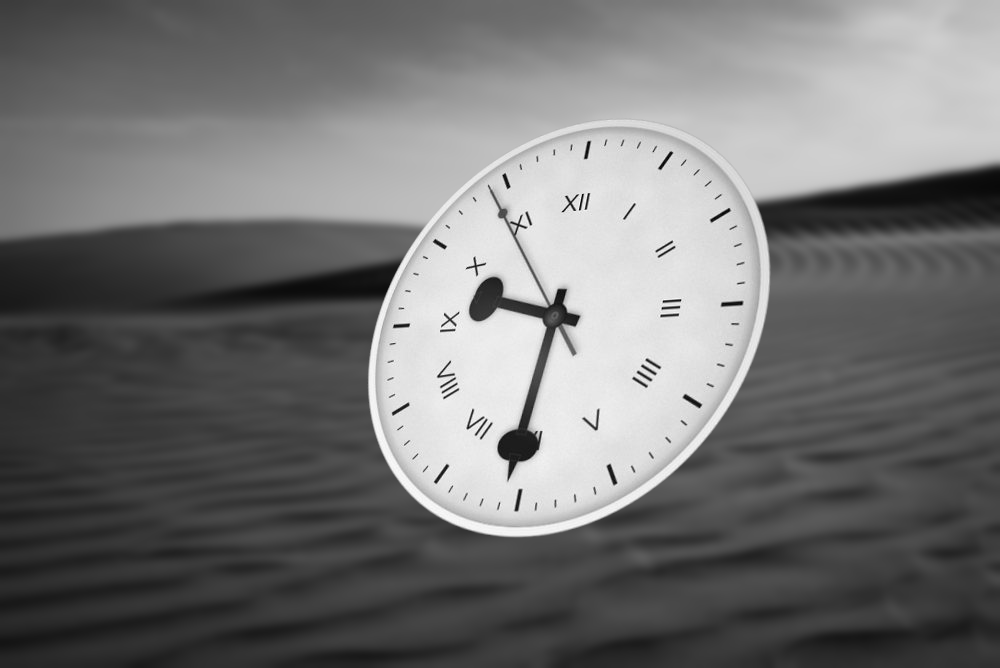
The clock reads **9:30:54**
